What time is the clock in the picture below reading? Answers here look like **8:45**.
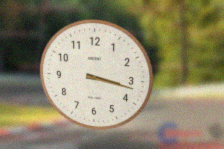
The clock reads **3:17**
